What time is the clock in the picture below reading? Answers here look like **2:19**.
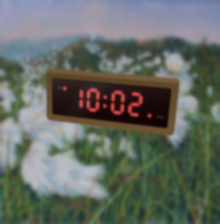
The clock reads **10:02**
